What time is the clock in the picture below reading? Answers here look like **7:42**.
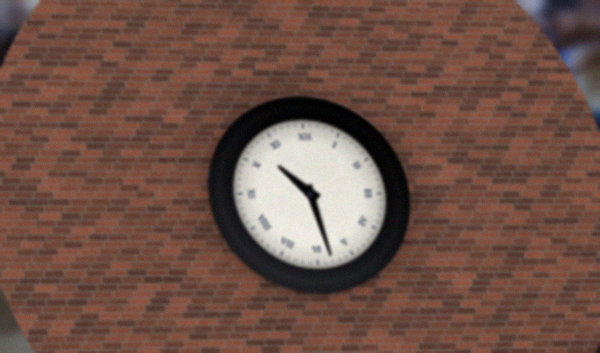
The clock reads **10:28**
